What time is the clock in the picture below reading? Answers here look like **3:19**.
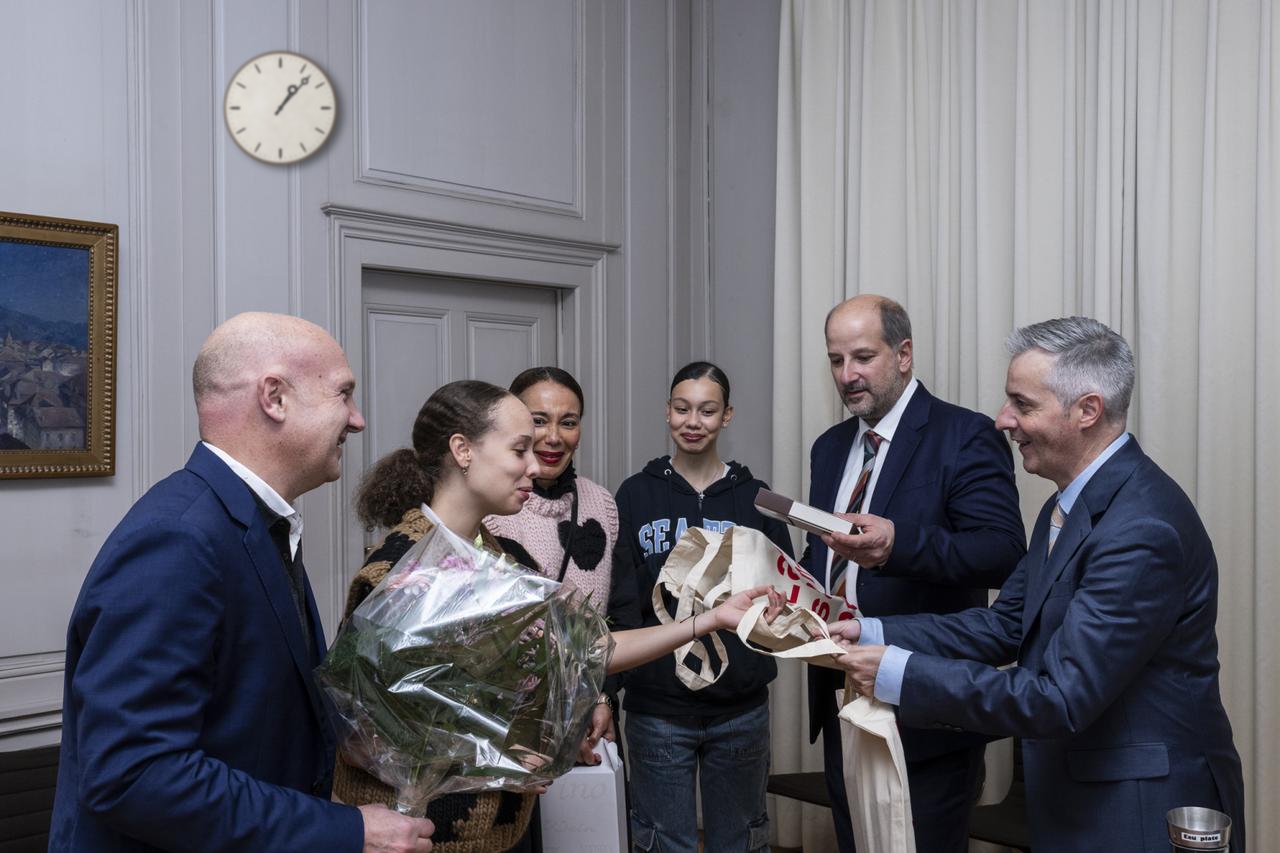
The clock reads **1:07**
